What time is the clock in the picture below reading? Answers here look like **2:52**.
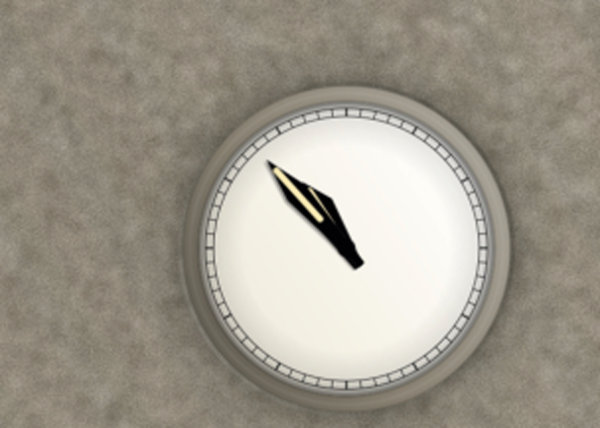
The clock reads **10:53**
